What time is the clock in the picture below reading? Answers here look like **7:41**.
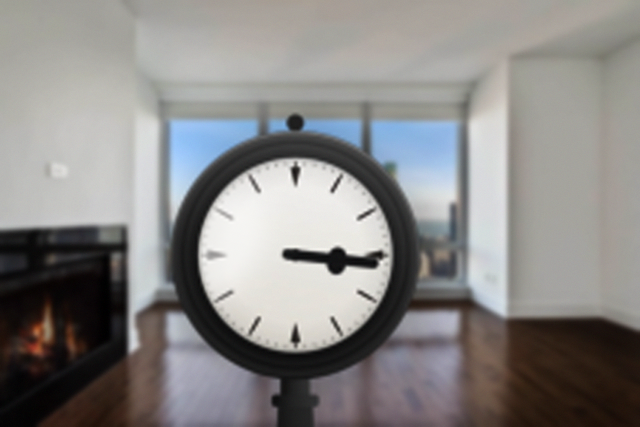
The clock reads **3:16**
